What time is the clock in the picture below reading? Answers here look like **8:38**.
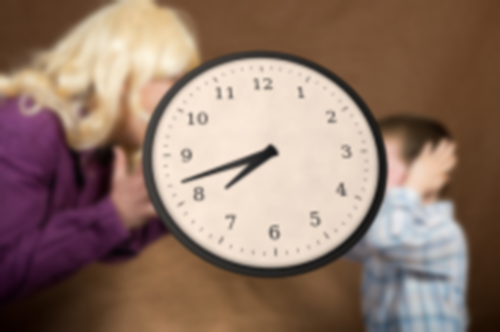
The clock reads **7:42**
